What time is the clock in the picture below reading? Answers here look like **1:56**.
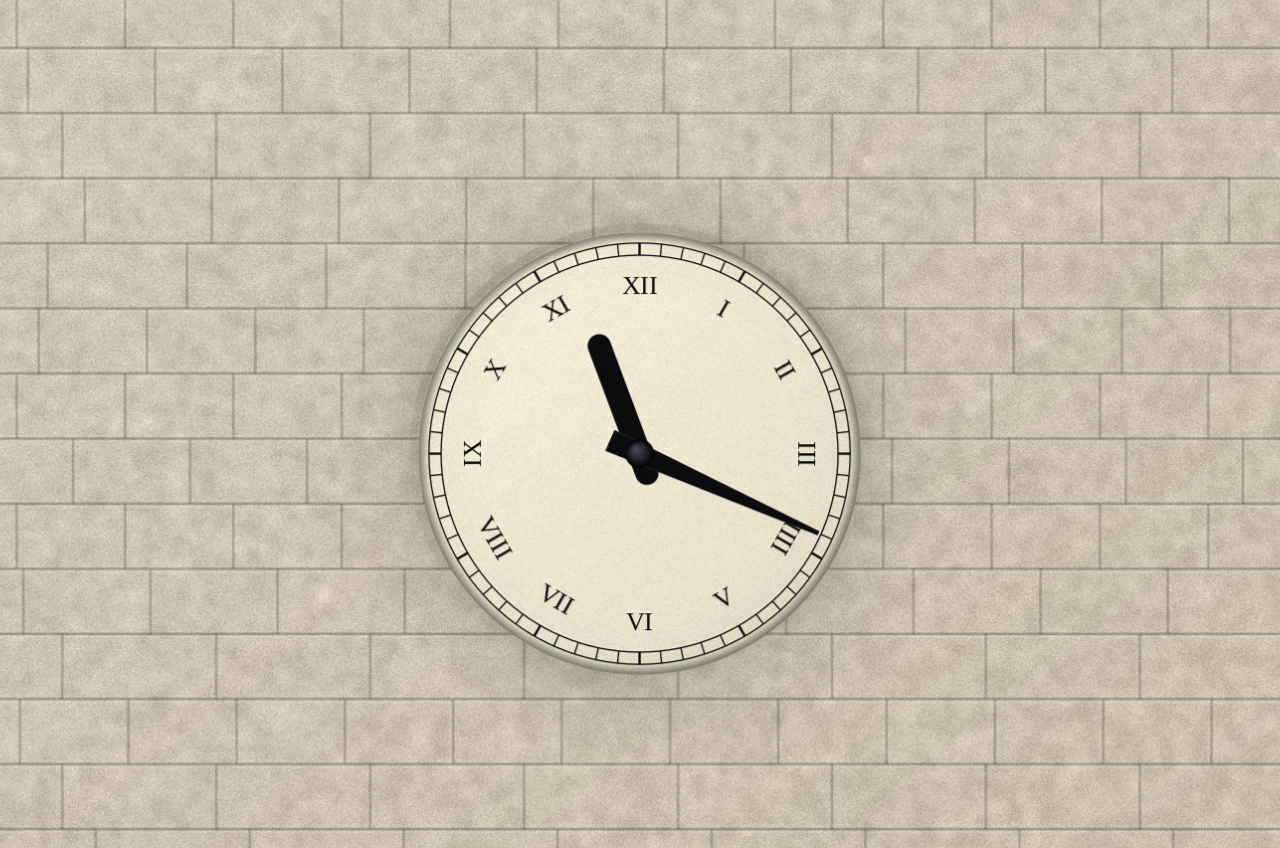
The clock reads **11:19**
